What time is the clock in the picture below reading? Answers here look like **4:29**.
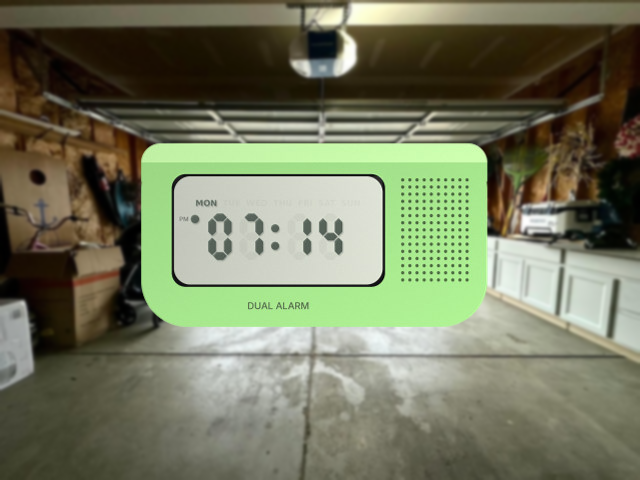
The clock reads **7:14**
